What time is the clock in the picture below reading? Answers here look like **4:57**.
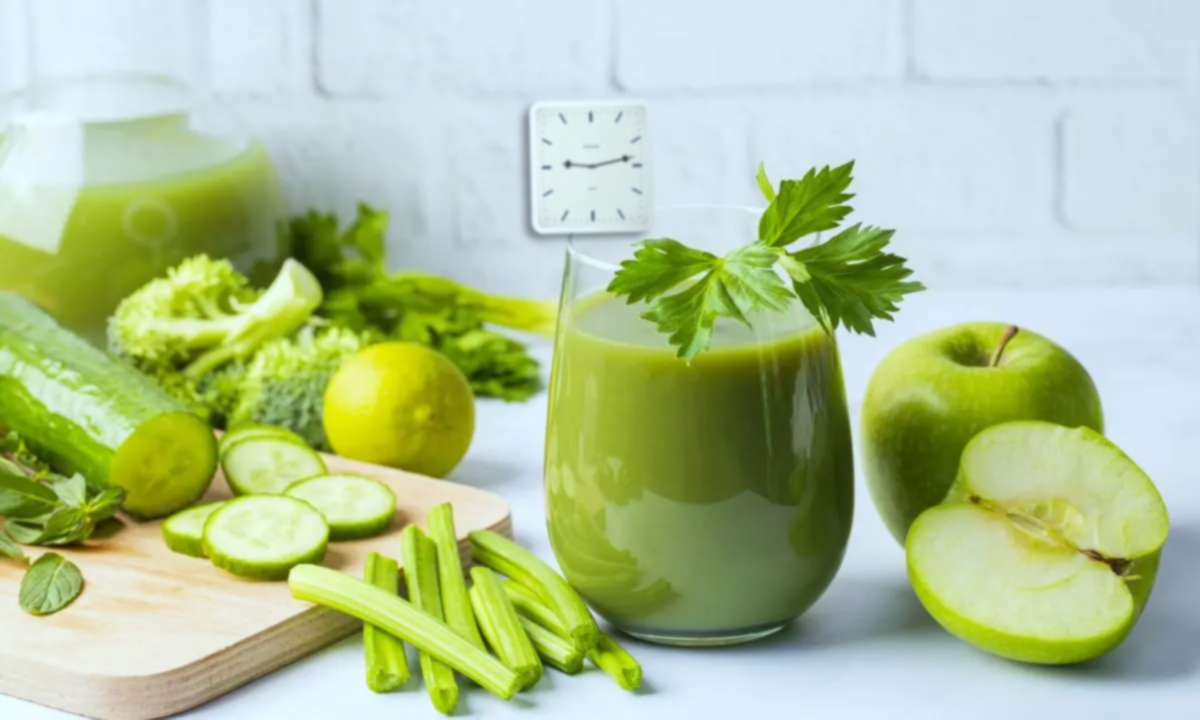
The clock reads **9:13**
